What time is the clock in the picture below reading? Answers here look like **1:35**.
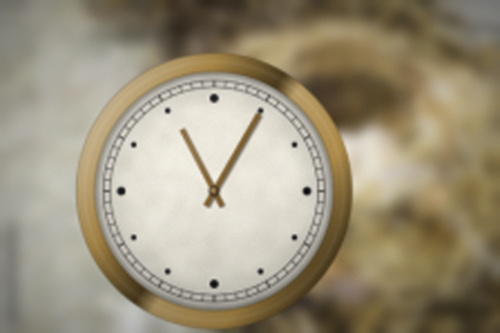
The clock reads **11:05**
